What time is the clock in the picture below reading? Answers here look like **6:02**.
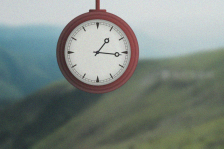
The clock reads **1:16**
